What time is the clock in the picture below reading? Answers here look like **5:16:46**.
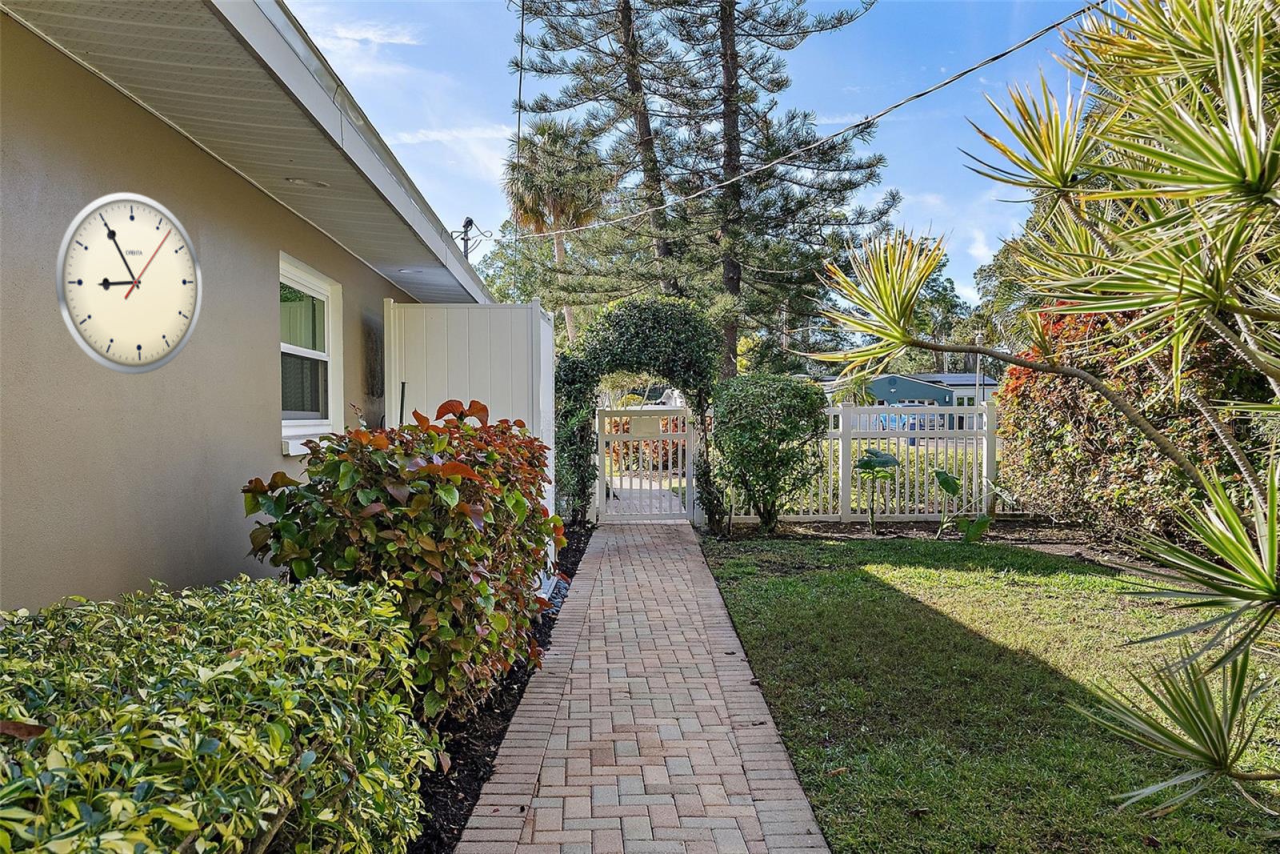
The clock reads **8:55:07**
